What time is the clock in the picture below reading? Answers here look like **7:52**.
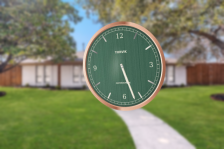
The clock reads **5:27**
